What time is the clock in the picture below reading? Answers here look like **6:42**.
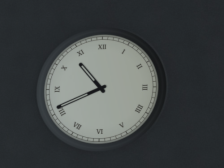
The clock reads **10:41**
